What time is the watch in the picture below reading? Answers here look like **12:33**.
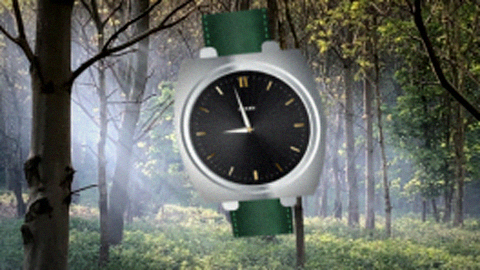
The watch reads **8:58**
